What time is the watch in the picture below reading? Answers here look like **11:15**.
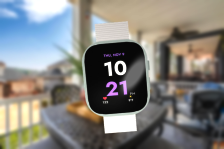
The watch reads **10:21**
